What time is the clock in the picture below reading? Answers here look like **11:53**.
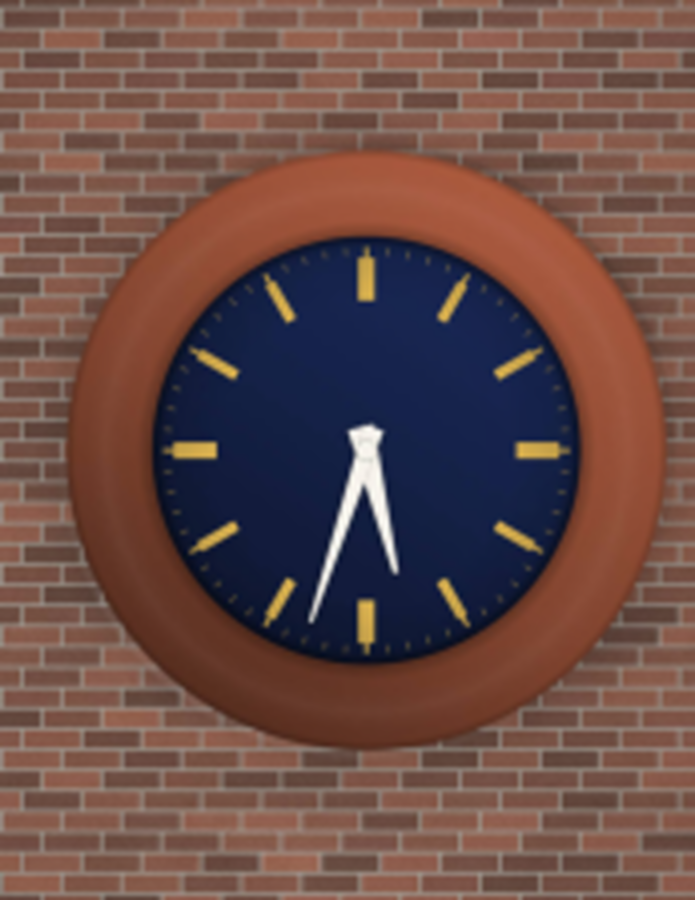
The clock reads **5:33**
